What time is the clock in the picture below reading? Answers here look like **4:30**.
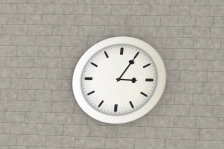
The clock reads **3:05**
